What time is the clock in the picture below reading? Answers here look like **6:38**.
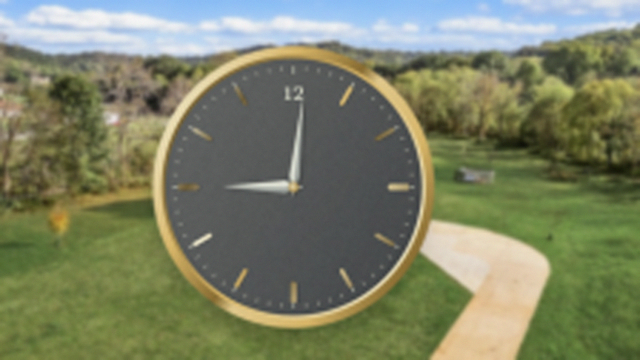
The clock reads **9:01**
